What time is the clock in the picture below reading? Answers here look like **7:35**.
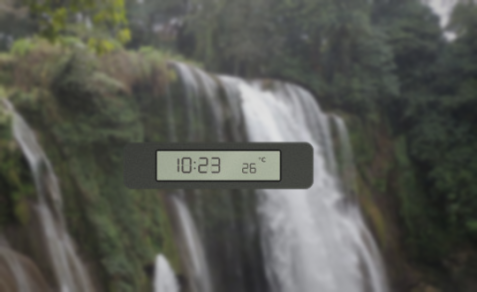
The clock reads **10:23**
